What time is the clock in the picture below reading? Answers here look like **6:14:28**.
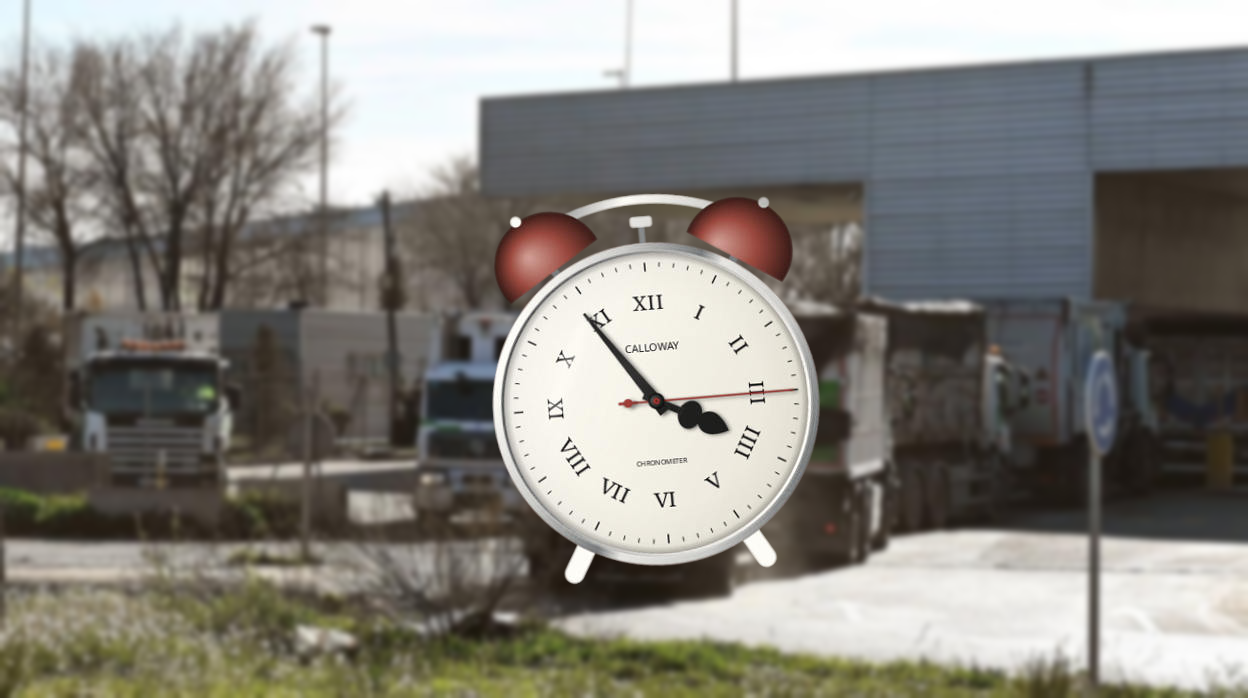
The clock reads **3:54:15**
